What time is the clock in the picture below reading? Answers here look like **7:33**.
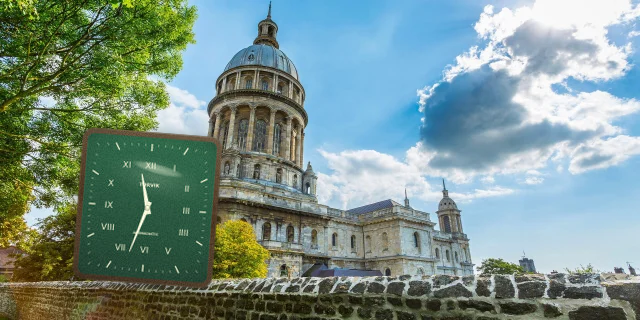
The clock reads **11:33**
